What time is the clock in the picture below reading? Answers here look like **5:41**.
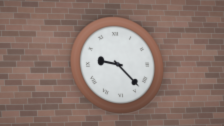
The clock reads **9:23**
